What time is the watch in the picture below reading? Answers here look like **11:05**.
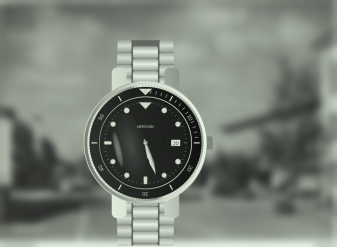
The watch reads **5:27**
